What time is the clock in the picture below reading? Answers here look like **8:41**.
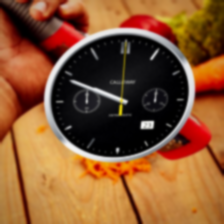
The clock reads **9:49**
